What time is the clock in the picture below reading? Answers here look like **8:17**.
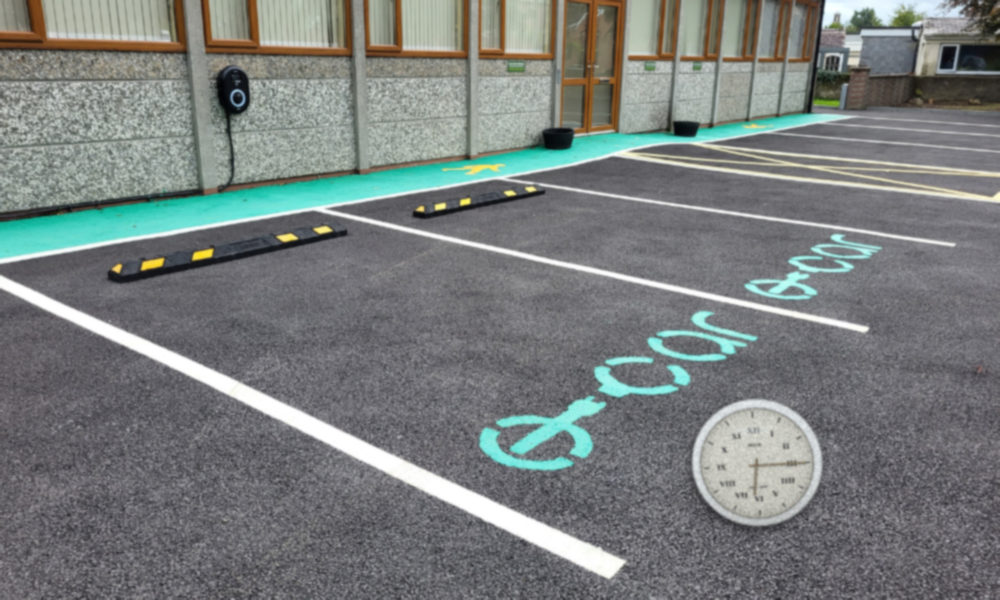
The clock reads **6:15**
